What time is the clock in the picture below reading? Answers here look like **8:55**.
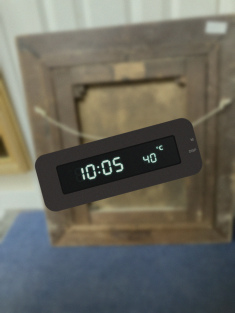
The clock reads **10:05**
